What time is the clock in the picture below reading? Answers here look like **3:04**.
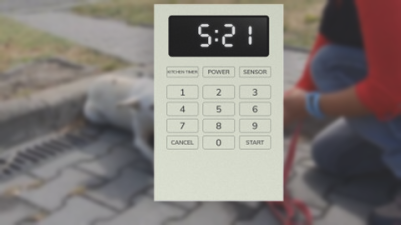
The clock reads **5:21**
